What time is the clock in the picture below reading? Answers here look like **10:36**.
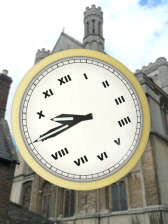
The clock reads **9:45**
